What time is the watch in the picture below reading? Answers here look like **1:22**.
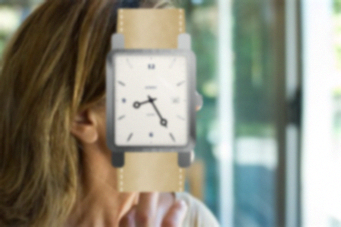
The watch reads **8:25**
